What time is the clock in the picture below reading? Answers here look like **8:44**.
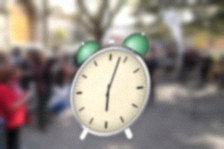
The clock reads **6:03**
